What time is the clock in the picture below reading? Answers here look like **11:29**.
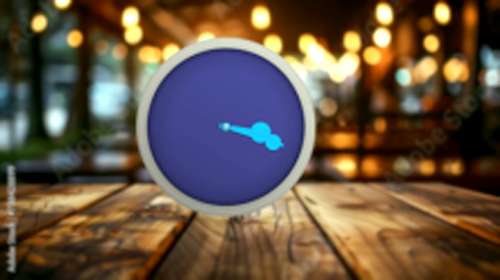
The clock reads **3:18**
